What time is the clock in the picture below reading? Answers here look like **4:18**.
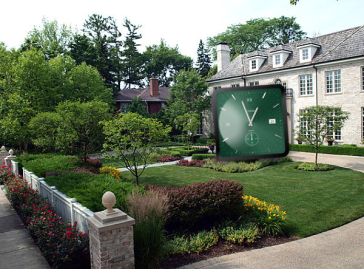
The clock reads **12:57**
